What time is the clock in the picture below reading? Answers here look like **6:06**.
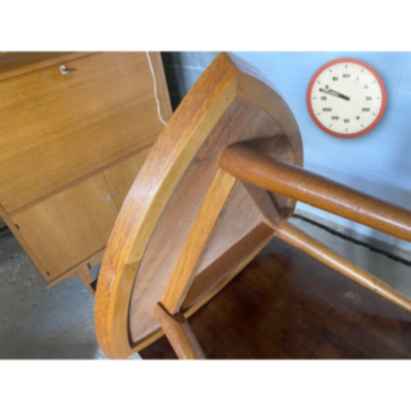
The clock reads **9:48**
